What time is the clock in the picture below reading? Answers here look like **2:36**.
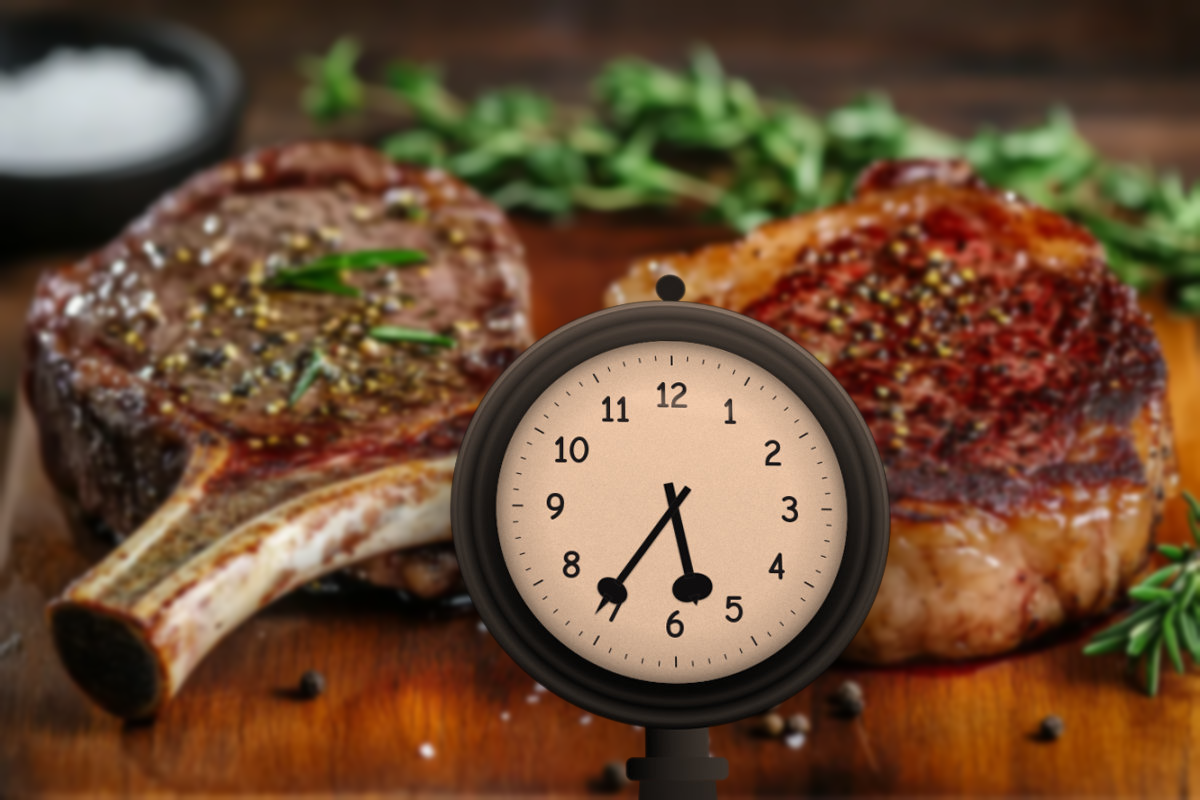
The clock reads **5:36**
